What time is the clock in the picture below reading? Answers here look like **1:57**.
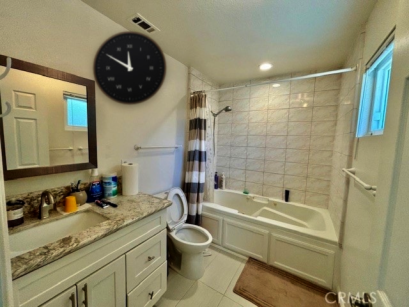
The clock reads **11:50**
